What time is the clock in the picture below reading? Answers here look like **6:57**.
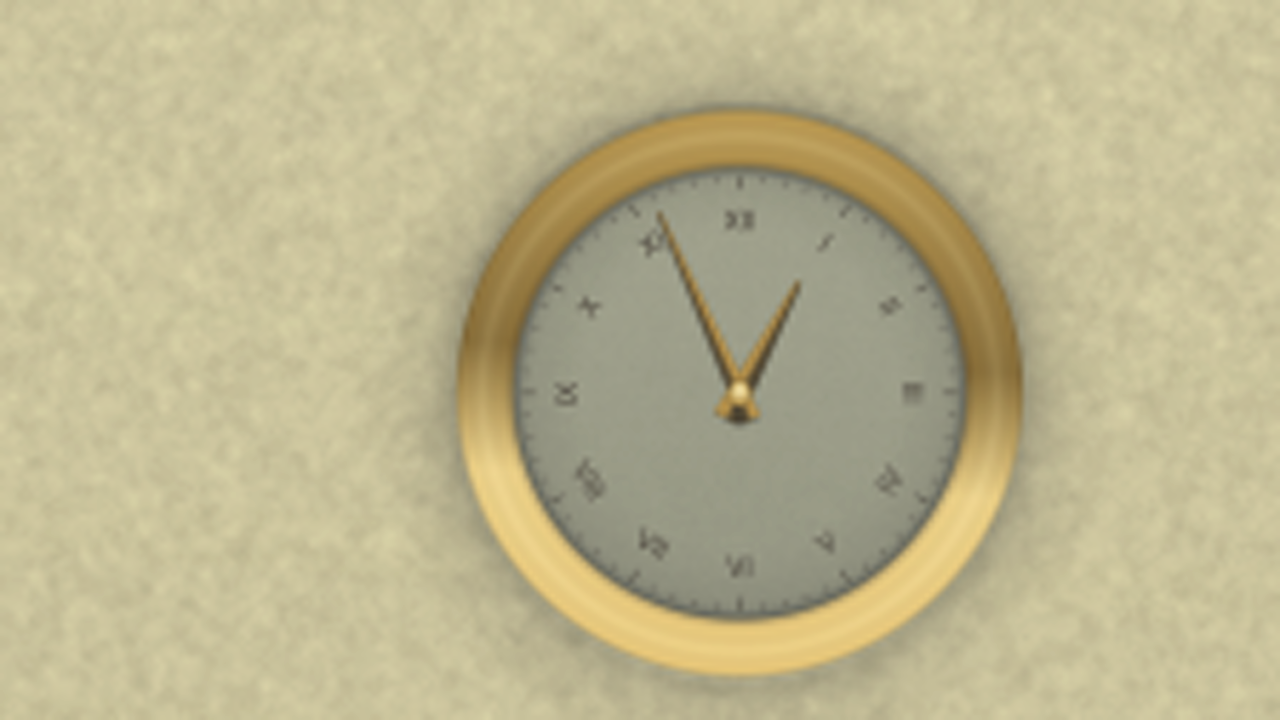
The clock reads **12:56**
